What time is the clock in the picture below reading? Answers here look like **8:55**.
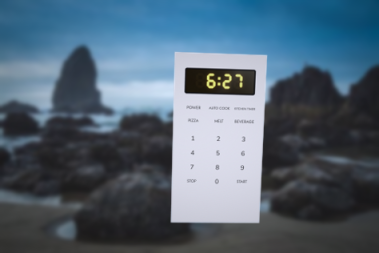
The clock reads **6:27**
